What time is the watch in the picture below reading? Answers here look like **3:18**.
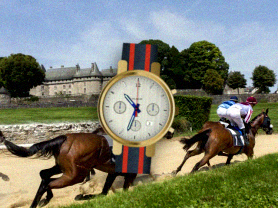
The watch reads **10:33**
